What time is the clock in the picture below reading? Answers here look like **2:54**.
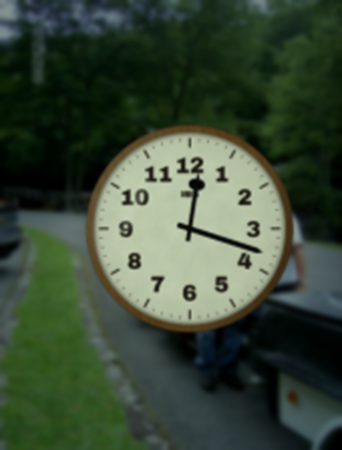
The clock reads **12:18**
